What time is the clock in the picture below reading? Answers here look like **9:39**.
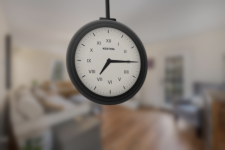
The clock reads **7:15**
